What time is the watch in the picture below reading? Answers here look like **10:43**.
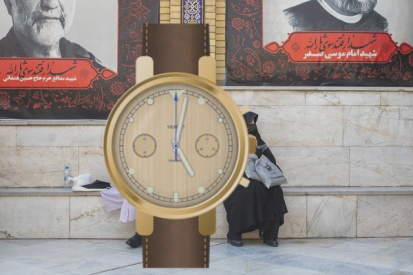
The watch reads **5:02**
